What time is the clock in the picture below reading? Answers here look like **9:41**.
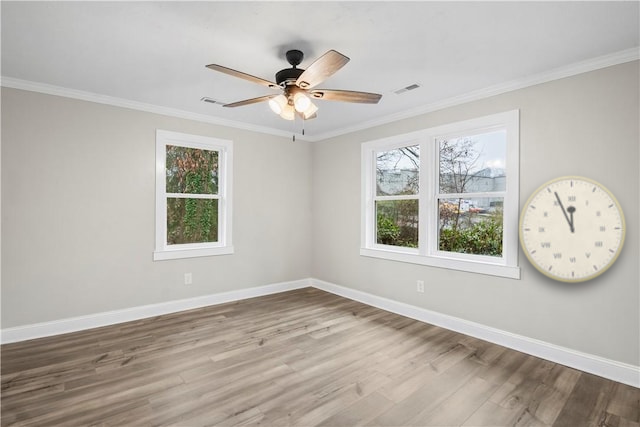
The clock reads **11:56**
